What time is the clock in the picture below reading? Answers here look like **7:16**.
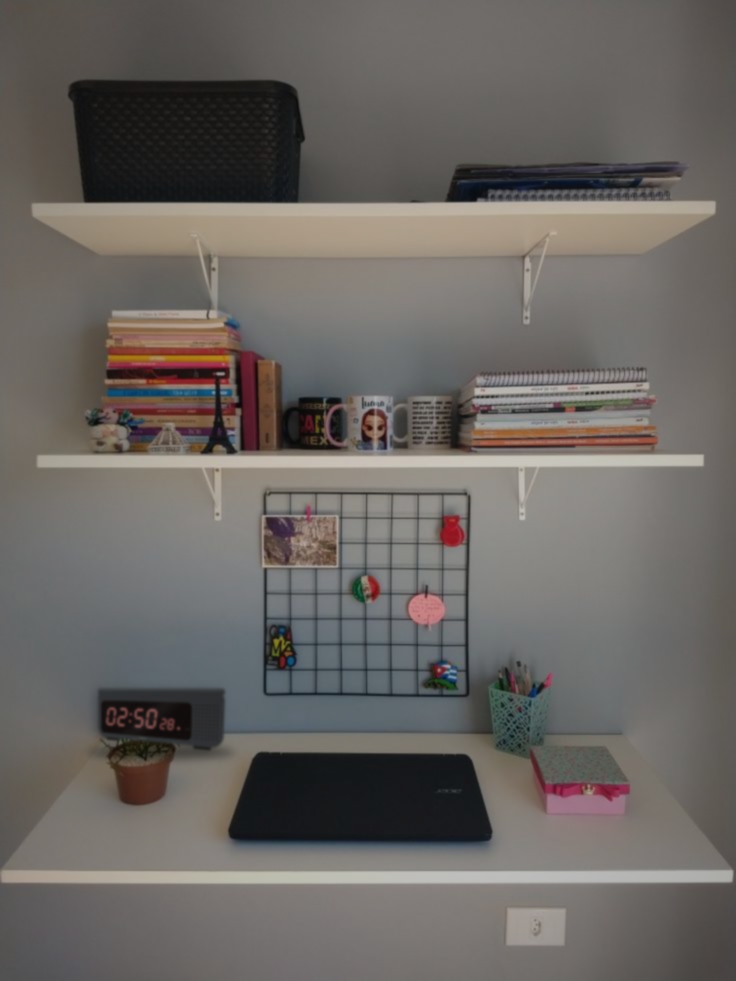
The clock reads **2:50**
